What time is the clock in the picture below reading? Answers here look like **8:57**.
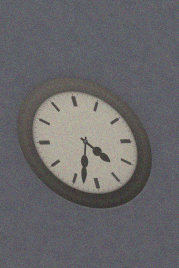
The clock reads **4:33**
